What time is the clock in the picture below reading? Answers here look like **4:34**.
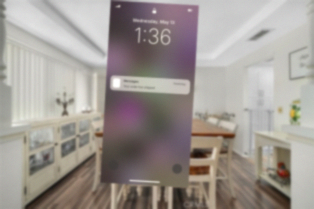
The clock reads **1:36**
